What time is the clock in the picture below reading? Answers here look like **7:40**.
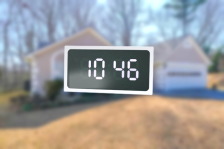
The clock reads **10:46**
